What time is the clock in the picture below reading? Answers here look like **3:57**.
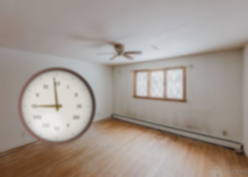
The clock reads **8:59**
